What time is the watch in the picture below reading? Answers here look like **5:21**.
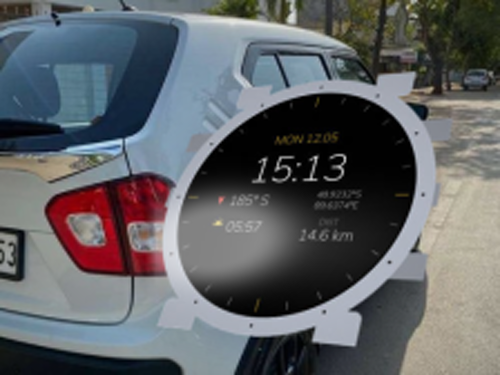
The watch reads **15:13**
